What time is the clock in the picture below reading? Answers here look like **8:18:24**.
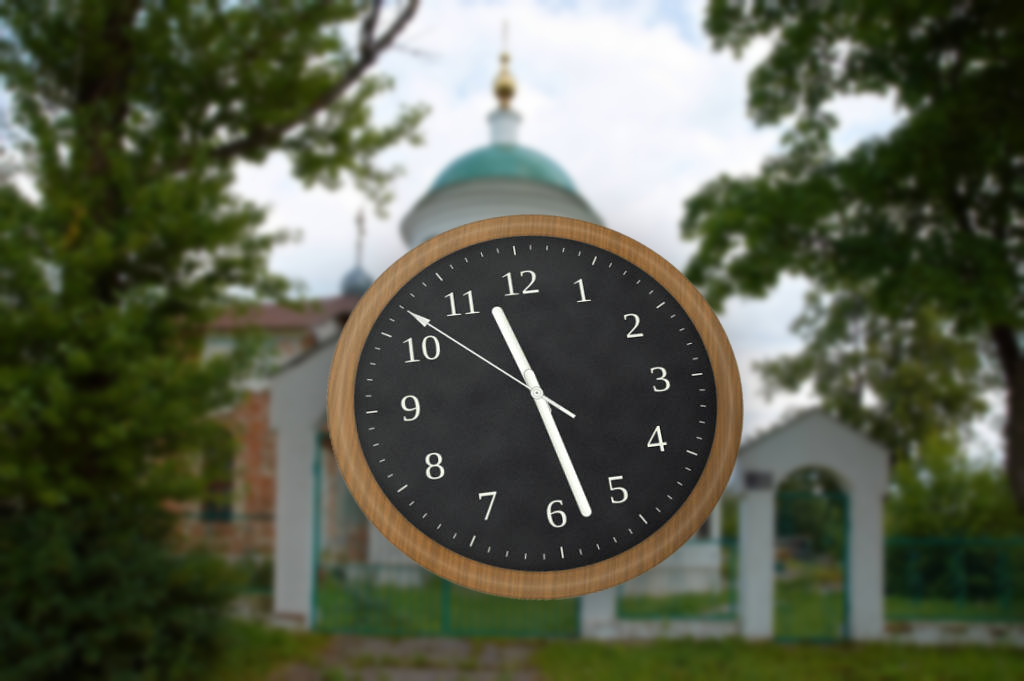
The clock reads **11:27:52**
